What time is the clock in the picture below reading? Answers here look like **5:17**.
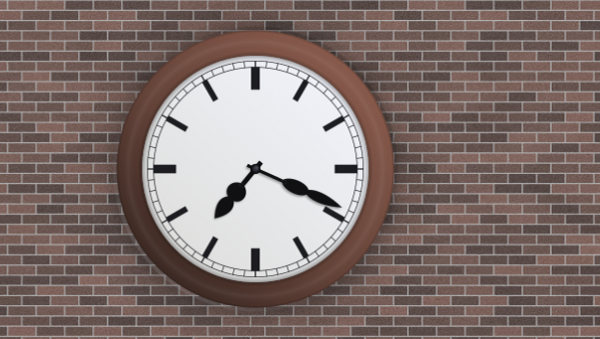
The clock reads **7:19**
